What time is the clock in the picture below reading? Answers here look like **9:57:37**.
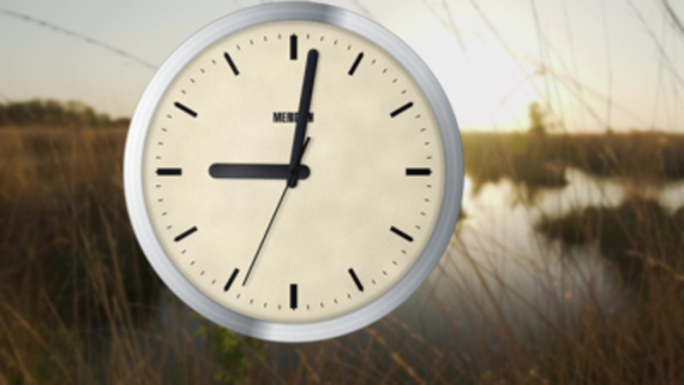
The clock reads **9:01:34**
